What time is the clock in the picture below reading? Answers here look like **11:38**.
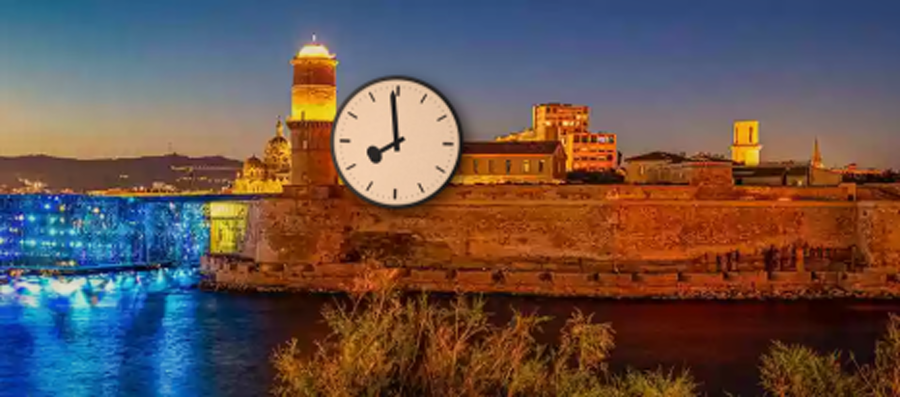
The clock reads **7:59**
